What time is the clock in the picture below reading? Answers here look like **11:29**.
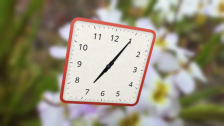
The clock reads **7:05**
